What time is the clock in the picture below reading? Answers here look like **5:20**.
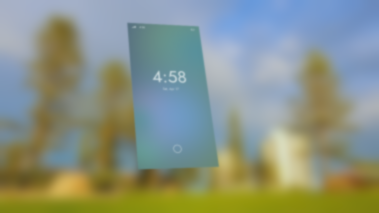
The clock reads **4:58**
